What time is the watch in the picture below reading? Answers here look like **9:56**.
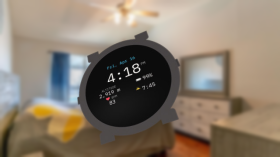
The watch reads **4:18**
